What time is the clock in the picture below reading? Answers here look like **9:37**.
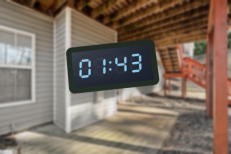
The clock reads **1:43**
